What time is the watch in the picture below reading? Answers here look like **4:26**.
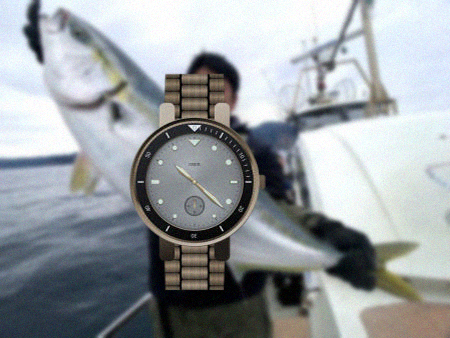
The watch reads **10:22**
